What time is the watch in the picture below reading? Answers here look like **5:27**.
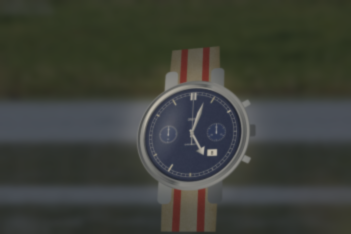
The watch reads **5:03**
